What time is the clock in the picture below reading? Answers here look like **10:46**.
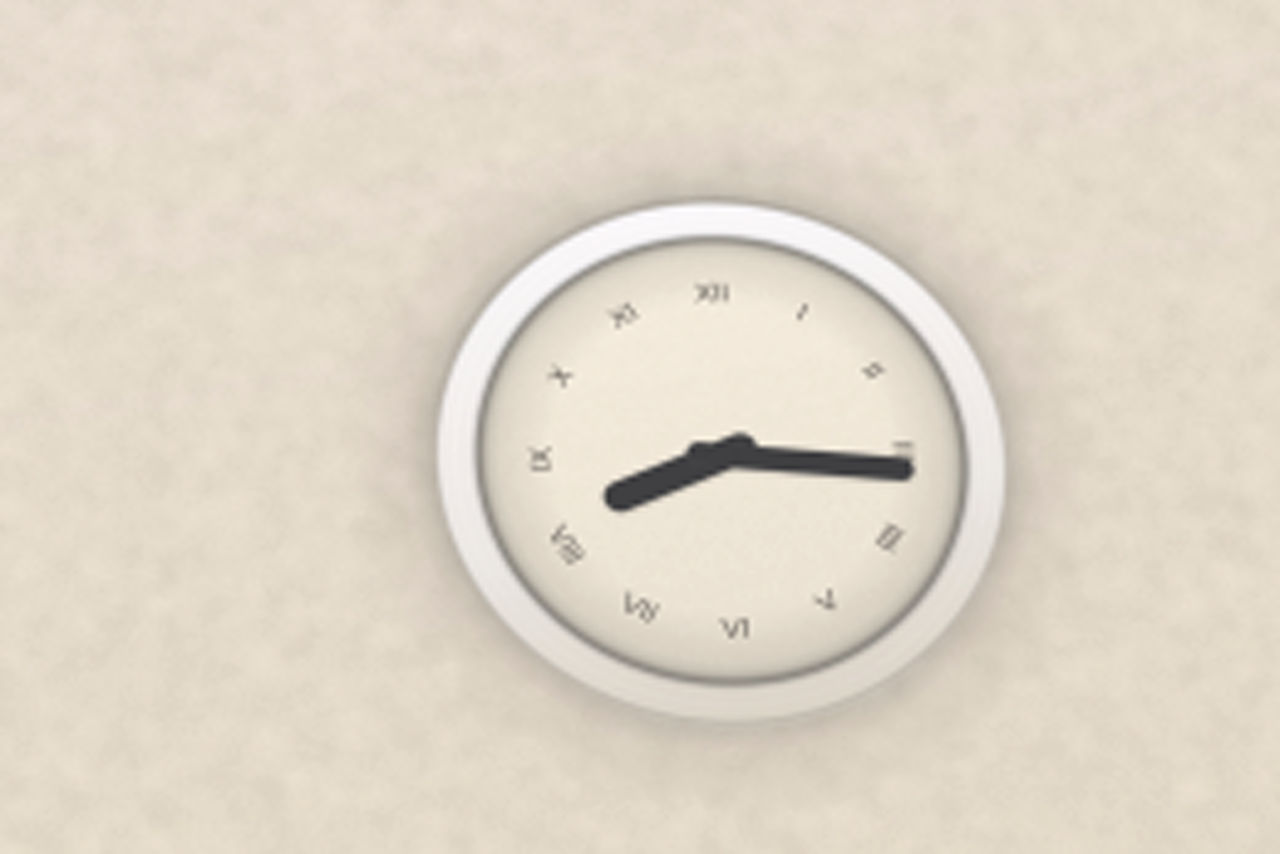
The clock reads **8:16**
